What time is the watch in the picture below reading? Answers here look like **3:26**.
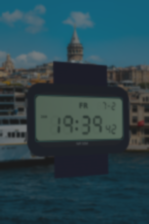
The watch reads **19:39**
